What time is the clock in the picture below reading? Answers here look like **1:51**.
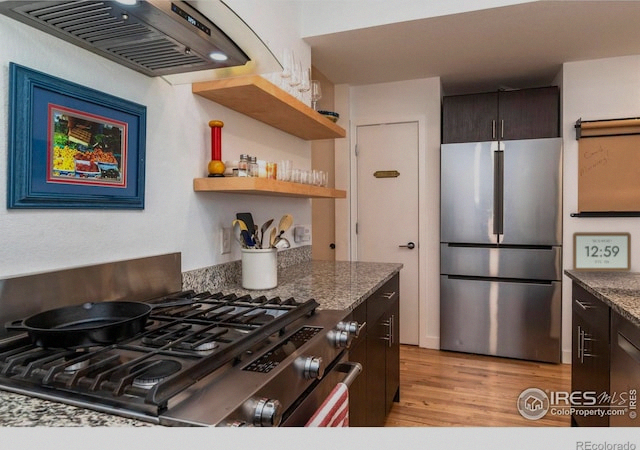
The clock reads **12:59**
